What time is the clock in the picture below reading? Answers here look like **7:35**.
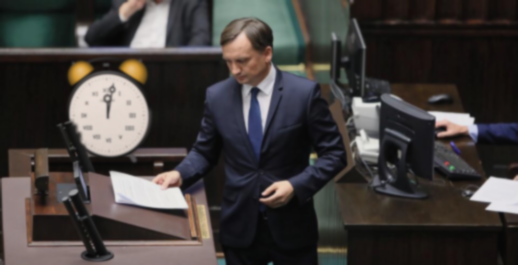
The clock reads **12:02**
